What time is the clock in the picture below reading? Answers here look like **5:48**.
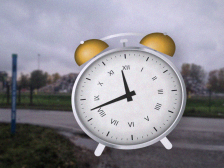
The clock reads **11:42**
